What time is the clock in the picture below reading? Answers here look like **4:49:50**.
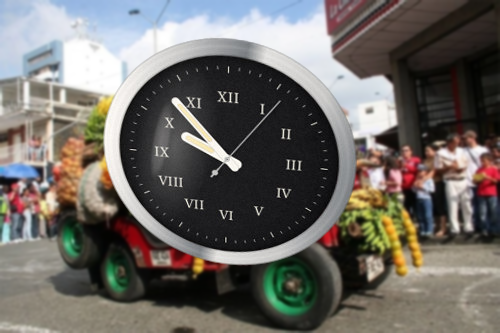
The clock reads **9:53:06**
